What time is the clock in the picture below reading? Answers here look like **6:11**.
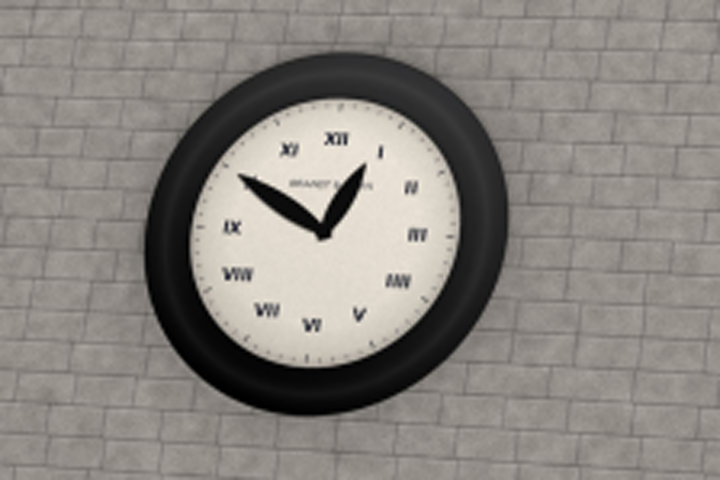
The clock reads **12:50**
